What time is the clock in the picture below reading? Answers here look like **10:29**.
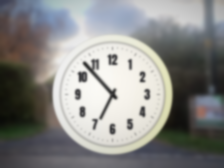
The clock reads **6:53**
